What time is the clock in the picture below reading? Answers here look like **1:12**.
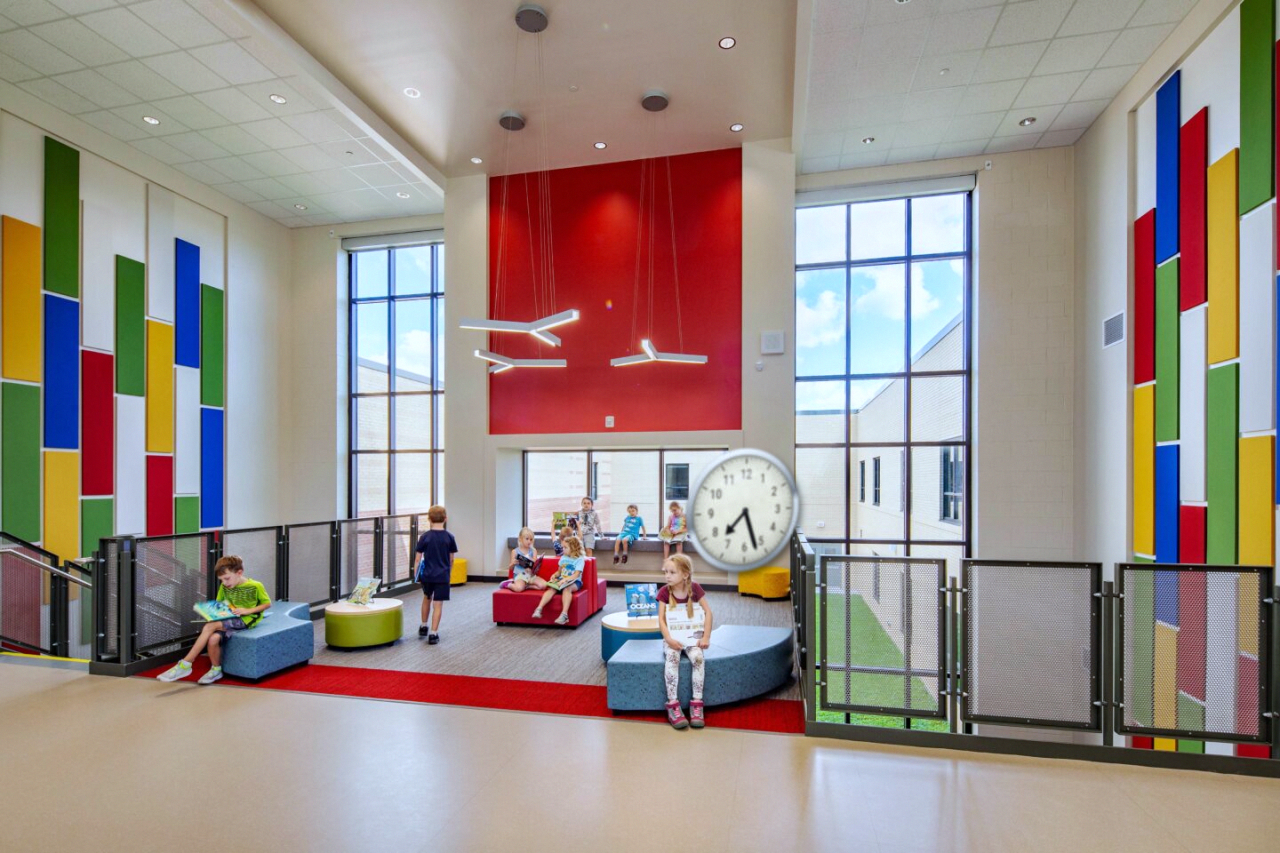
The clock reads **7:27**
